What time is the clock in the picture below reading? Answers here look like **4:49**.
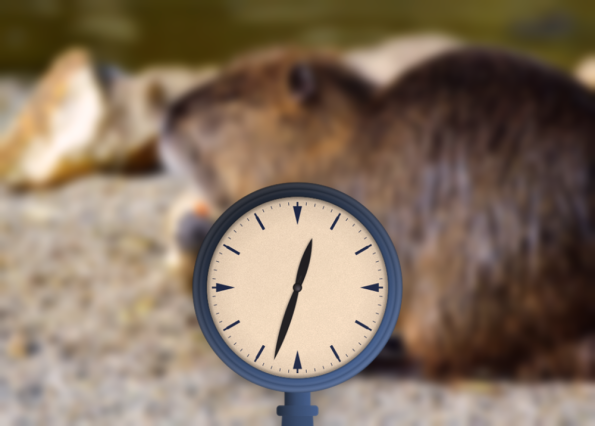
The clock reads **12:33**
